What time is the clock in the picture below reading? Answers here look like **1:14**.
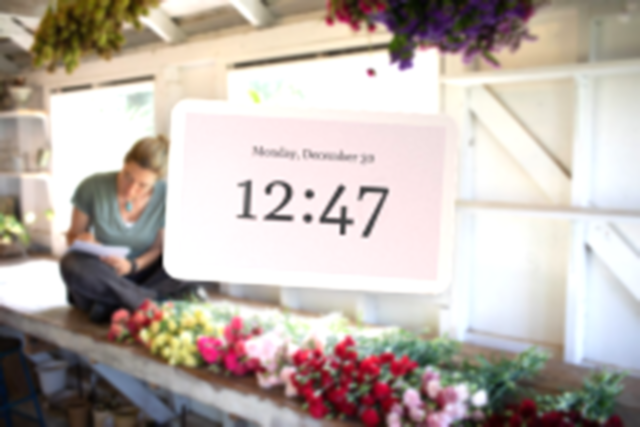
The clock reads **12:47**
